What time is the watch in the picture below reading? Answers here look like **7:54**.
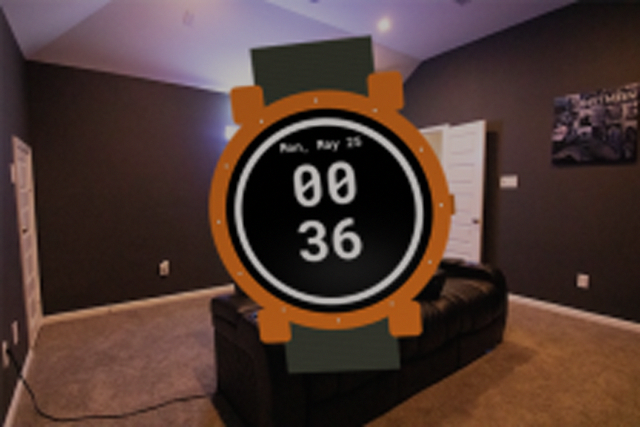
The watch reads **0:36**
